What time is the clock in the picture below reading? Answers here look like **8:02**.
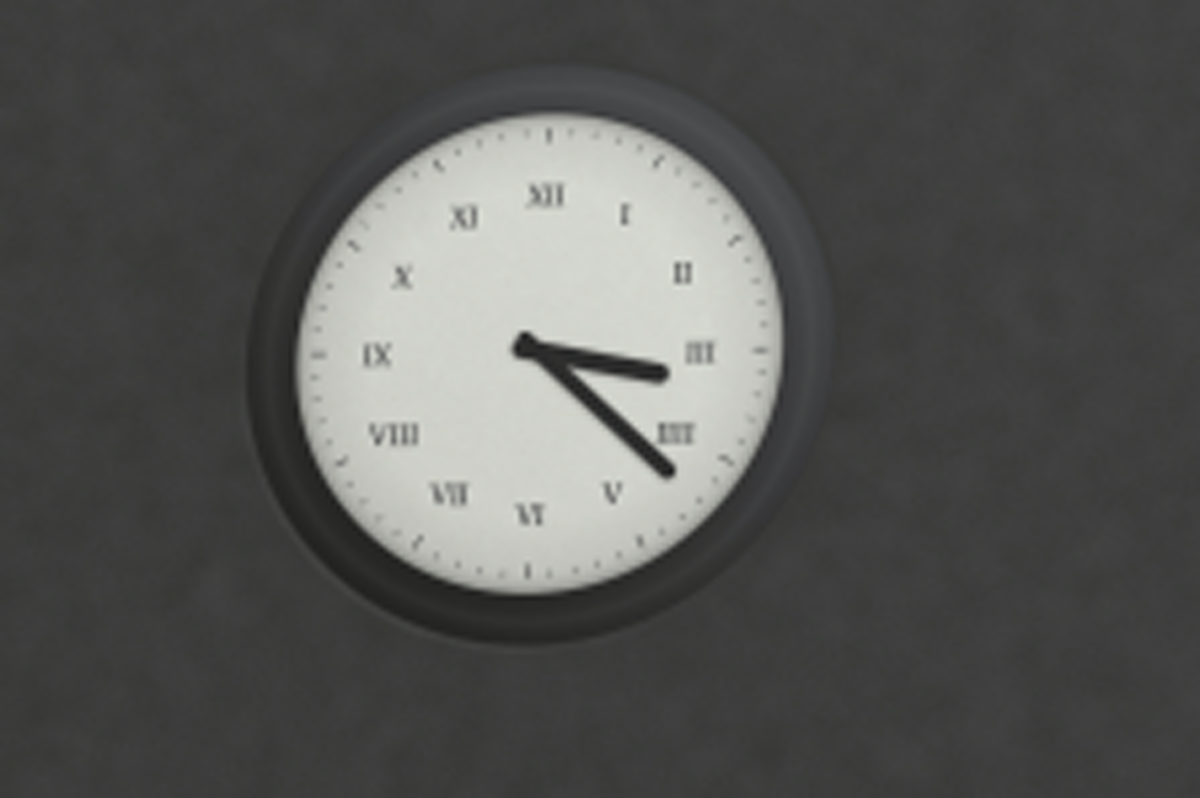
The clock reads **3:22**
